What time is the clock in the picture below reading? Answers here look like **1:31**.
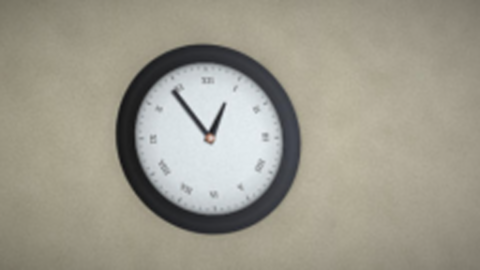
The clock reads **12:54**
